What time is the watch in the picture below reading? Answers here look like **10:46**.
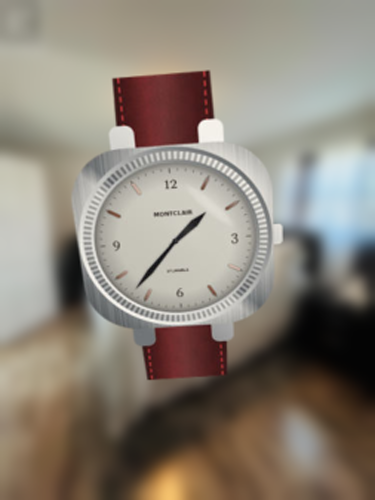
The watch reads **1:37**
